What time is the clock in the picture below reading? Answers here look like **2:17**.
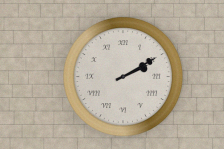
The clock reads **2:10**
